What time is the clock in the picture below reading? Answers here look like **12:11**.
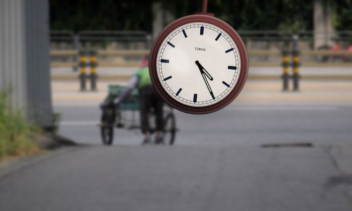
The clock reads **4:25**
